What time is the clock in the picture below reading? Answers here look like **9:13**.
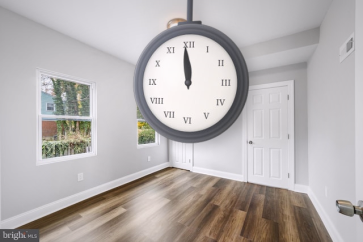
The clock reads **11:59**
